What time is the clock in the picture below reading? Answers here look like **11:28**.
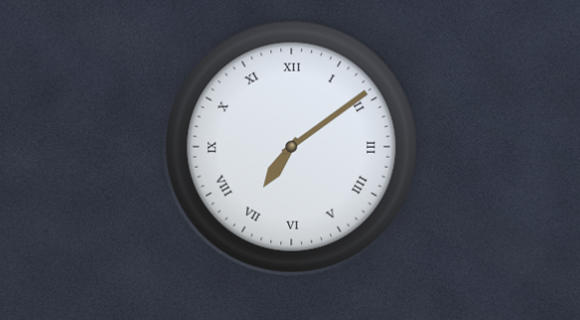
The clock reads **7:09**
